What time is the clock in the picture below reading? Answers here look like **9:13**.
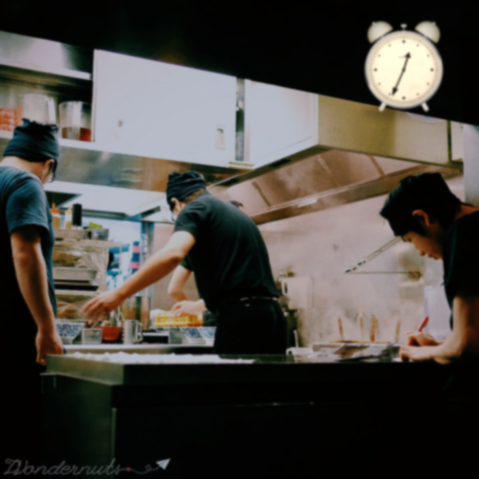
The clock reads **12:34**
